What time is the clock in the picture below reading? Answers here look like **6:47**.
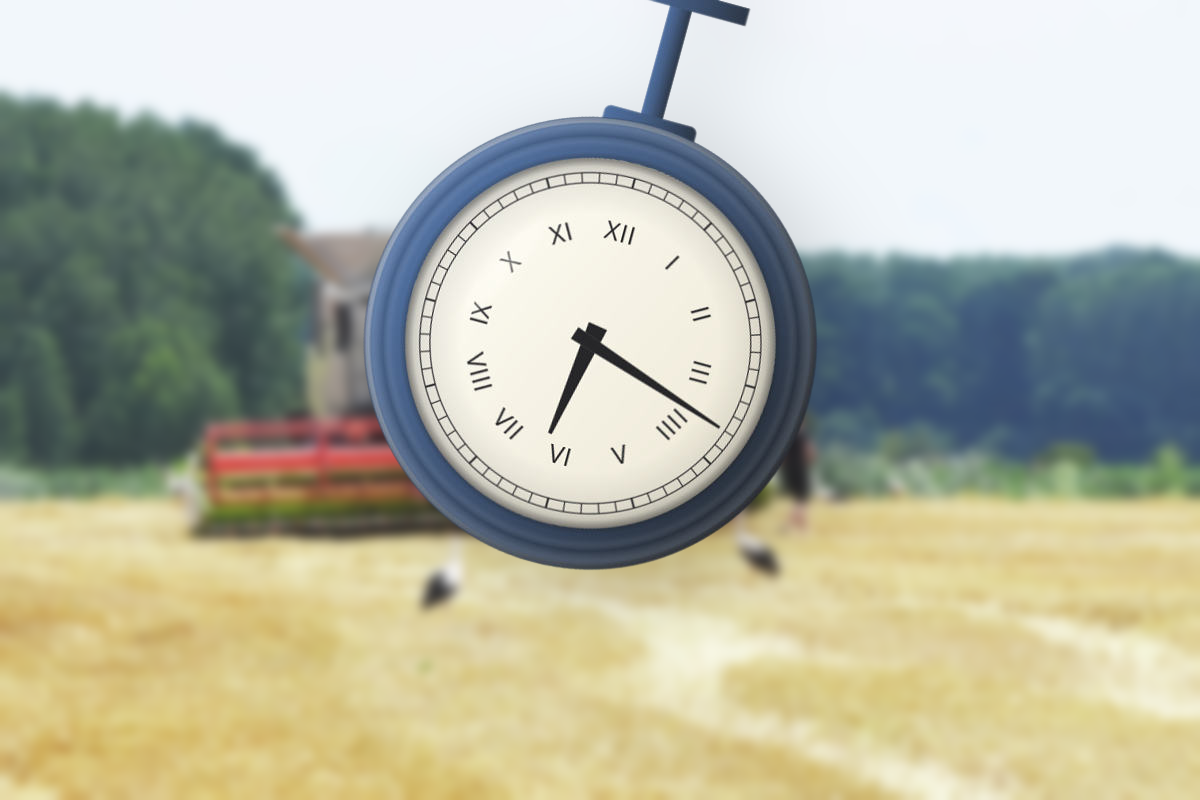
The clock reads **6:18**
